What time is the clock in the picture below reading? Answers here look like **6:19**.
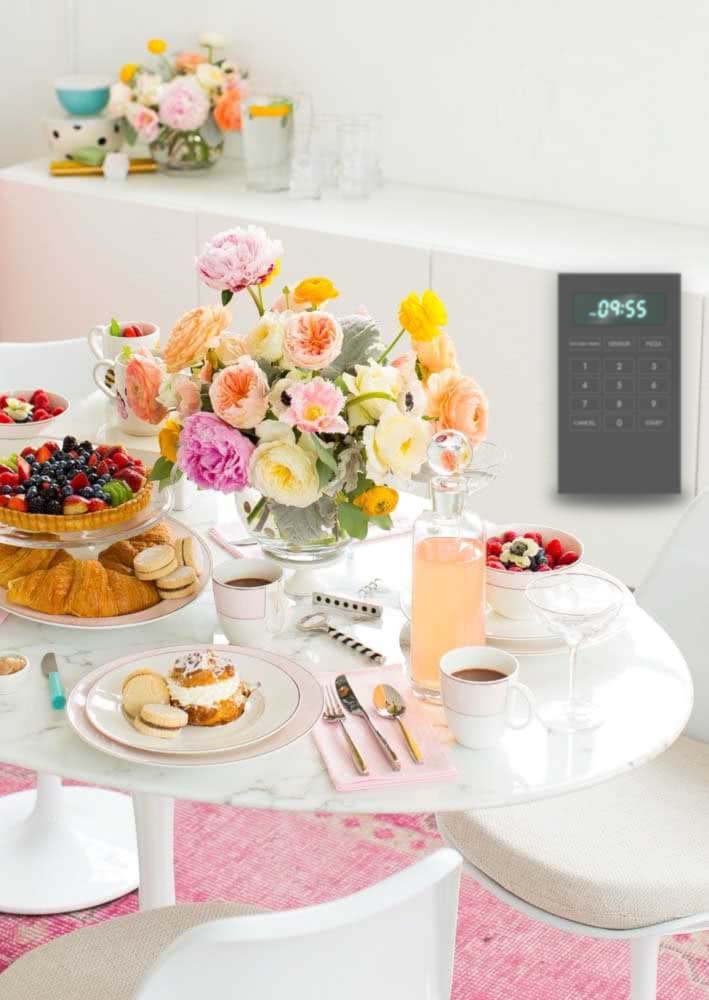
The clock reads **9:55**
